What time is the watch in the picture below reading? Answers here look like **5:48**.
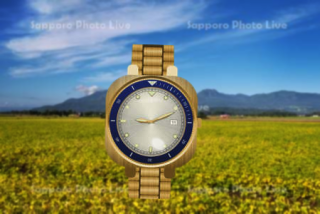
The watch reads **9:11**
